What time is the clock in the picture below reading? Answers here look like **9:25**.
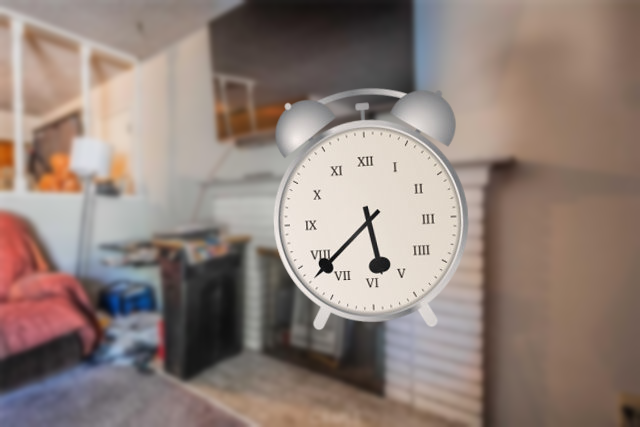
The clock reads **5:38**
